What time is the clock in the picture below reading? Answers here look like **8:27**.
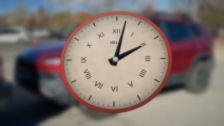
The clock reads **2:02**
